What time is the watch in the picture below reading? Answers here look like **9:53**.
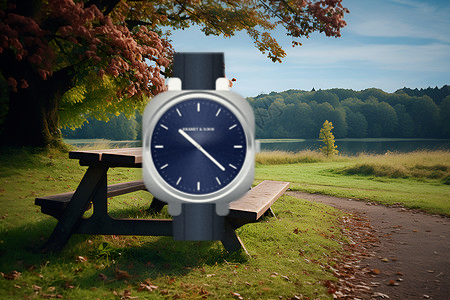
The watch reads **10:22**
